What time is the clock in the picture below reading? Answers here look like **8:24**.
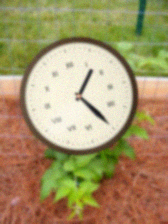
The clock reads **1:25**
